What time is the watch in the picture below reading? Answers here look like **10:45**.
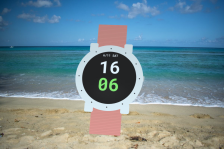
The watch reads **16:06**
